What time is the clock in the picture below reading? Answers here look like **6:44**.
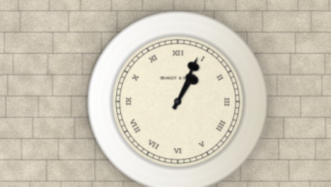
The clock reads **1:04**
